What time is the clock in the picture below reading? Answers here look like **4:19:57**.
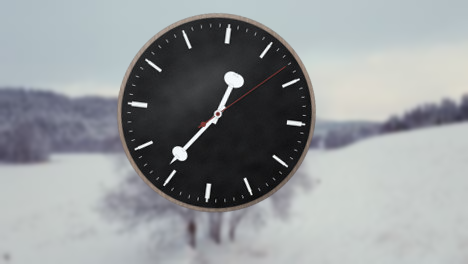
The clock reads **12:36:08**
